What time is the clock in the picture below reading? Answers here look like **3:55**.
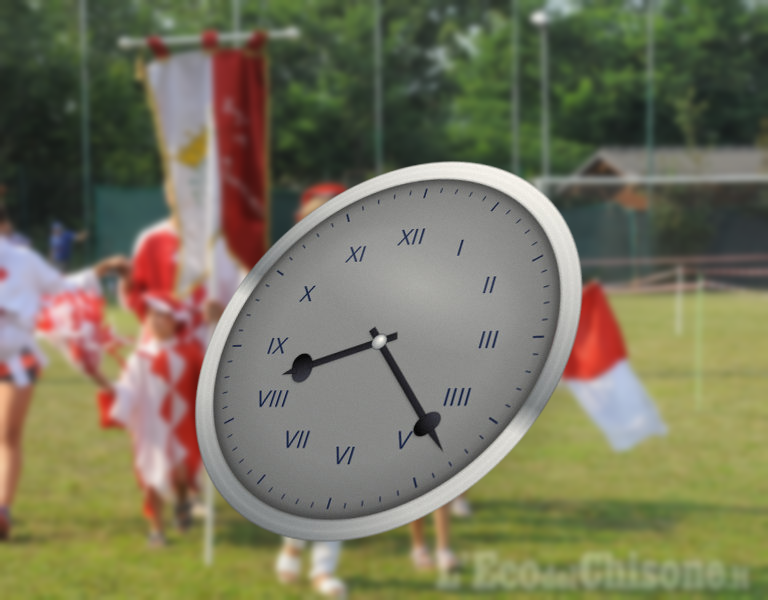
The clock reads **8:23**
